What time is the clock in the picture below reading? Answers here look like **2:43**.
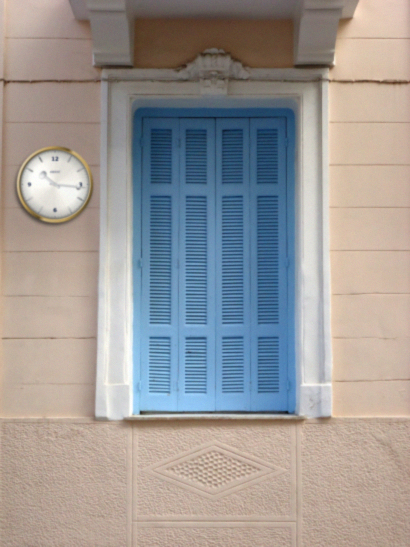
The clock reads **10:16**
